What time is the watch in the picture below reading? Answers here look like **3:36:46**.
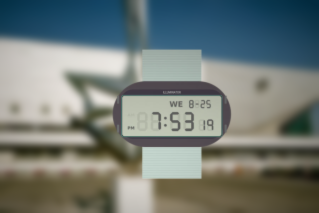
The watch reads **7:53:19**
